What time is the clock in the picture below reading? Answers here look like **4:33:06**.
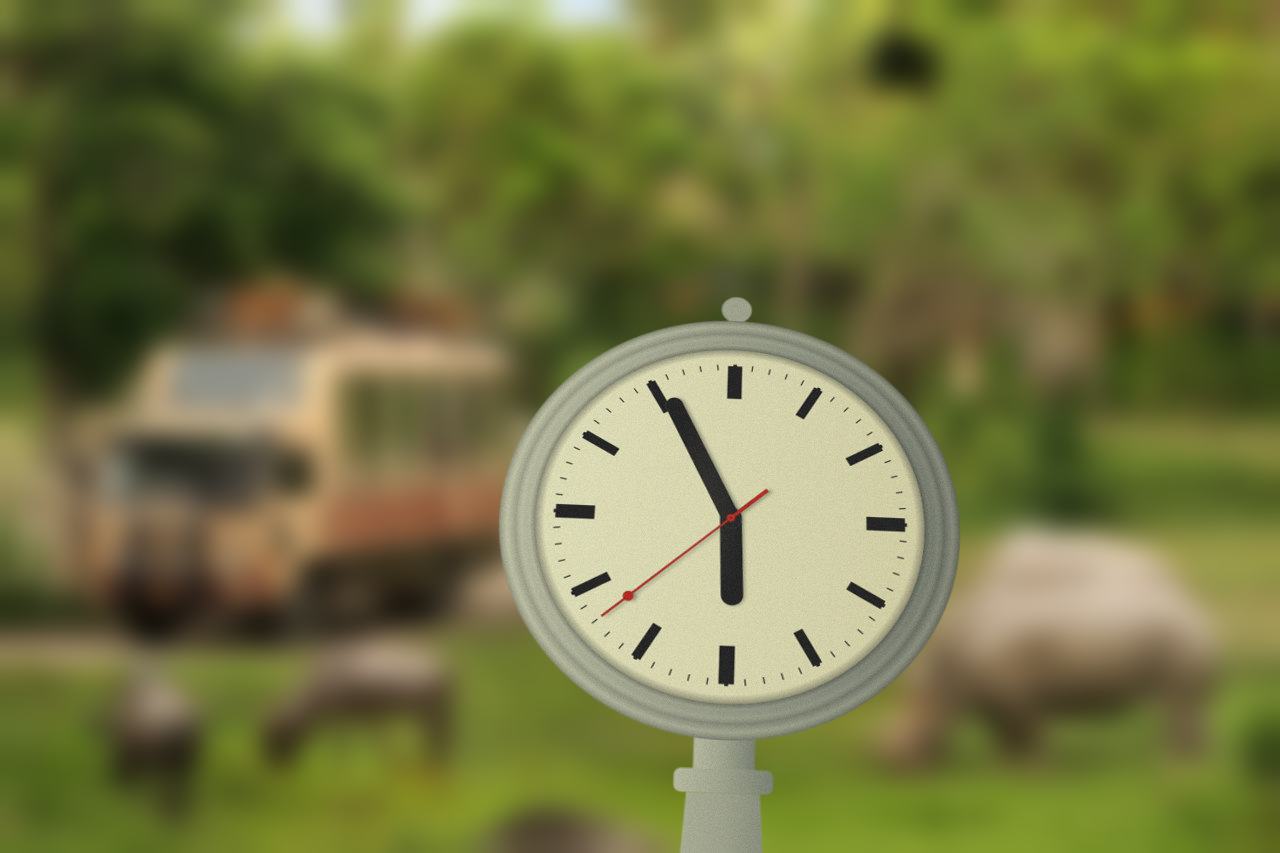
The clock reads **5:55:38**
